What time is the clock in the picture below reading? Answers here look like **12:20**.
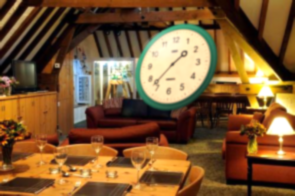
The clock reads **1:37**
